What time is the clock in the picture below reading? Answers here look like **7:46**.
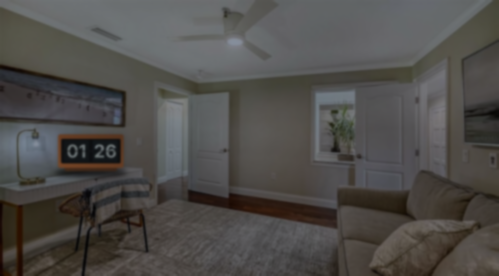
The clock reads **1:26**
